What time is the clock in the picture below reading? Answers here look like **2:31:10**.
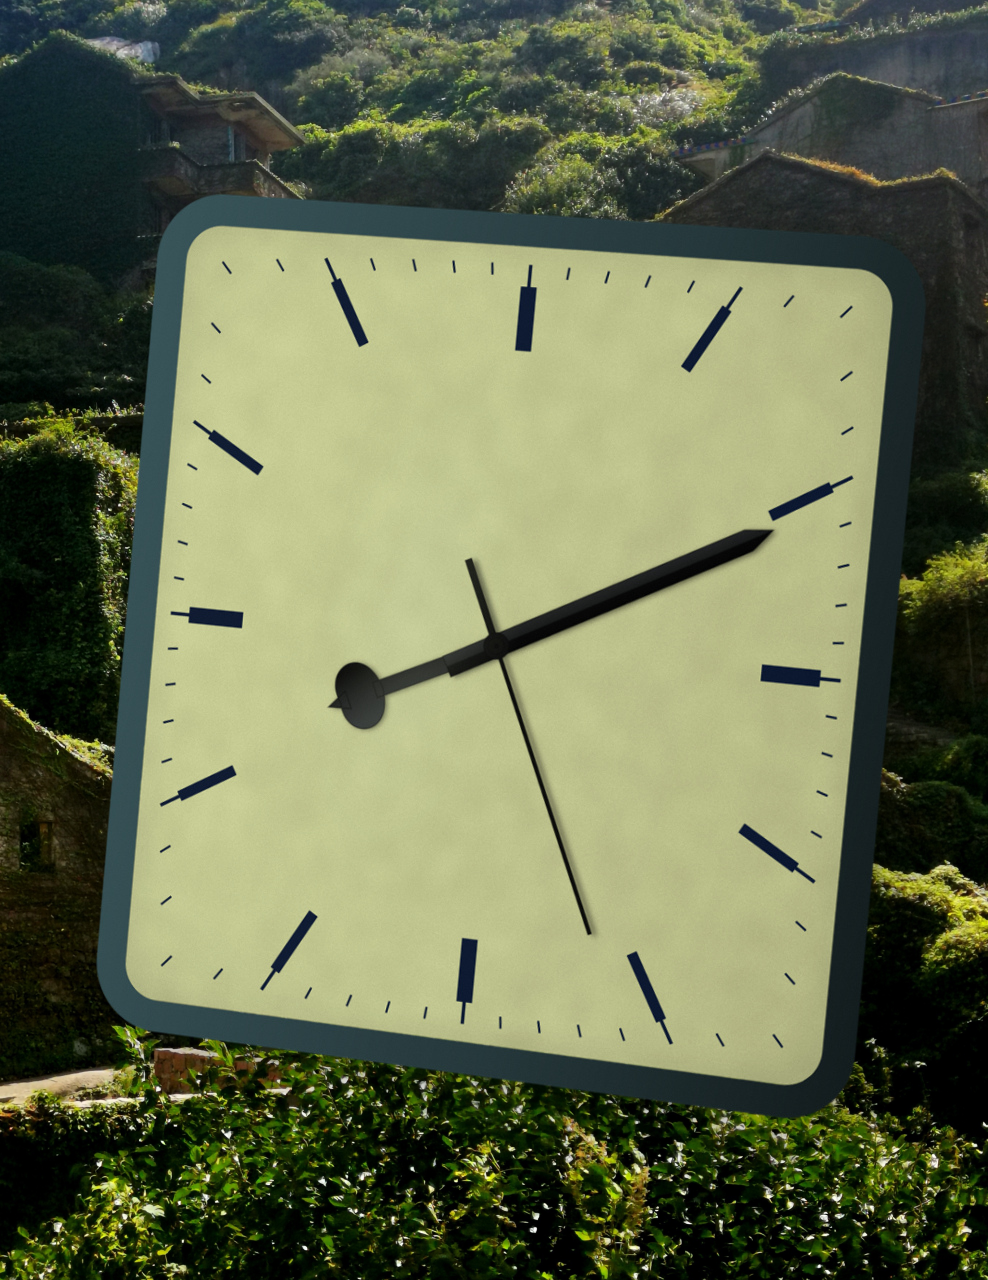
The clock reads **8:10:26**
